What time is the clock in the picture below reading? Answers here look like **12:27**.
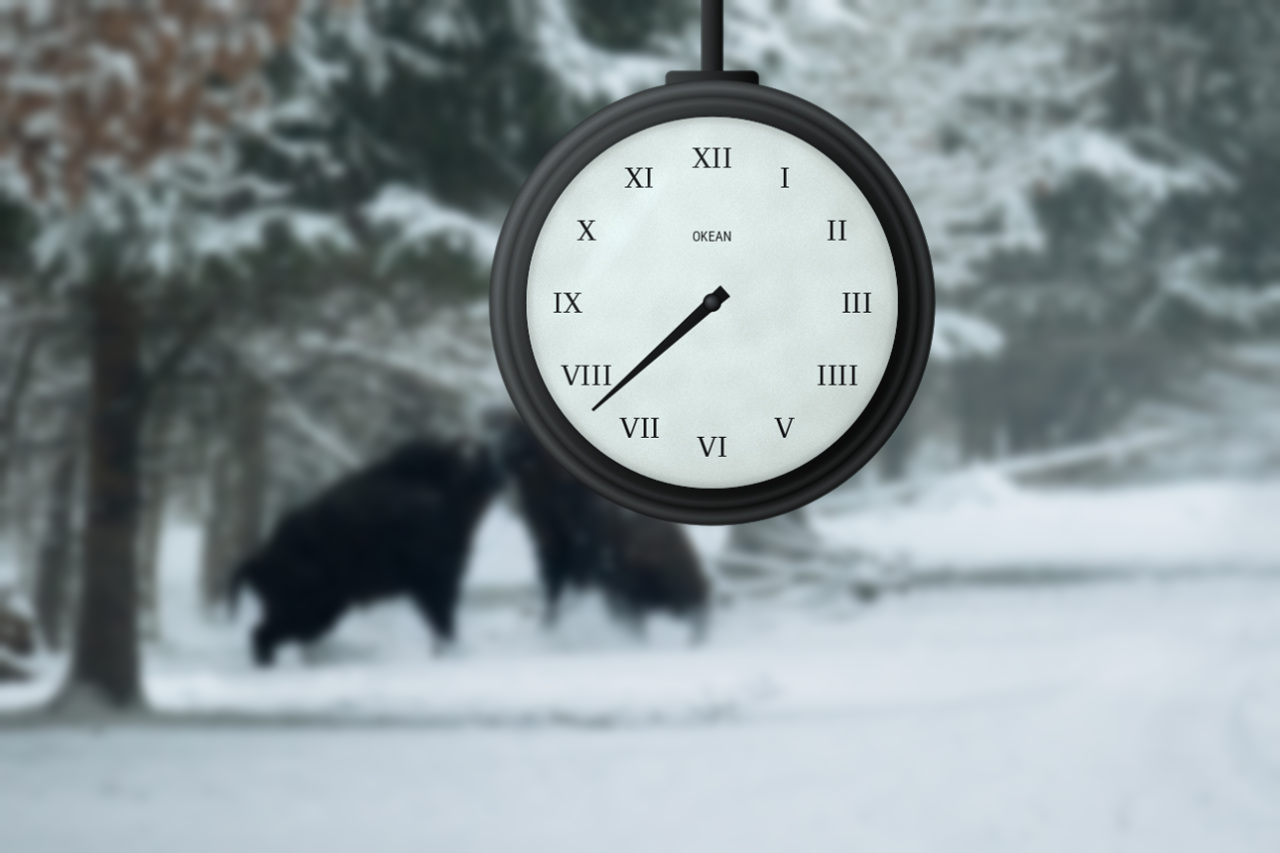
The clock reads **7:38**
